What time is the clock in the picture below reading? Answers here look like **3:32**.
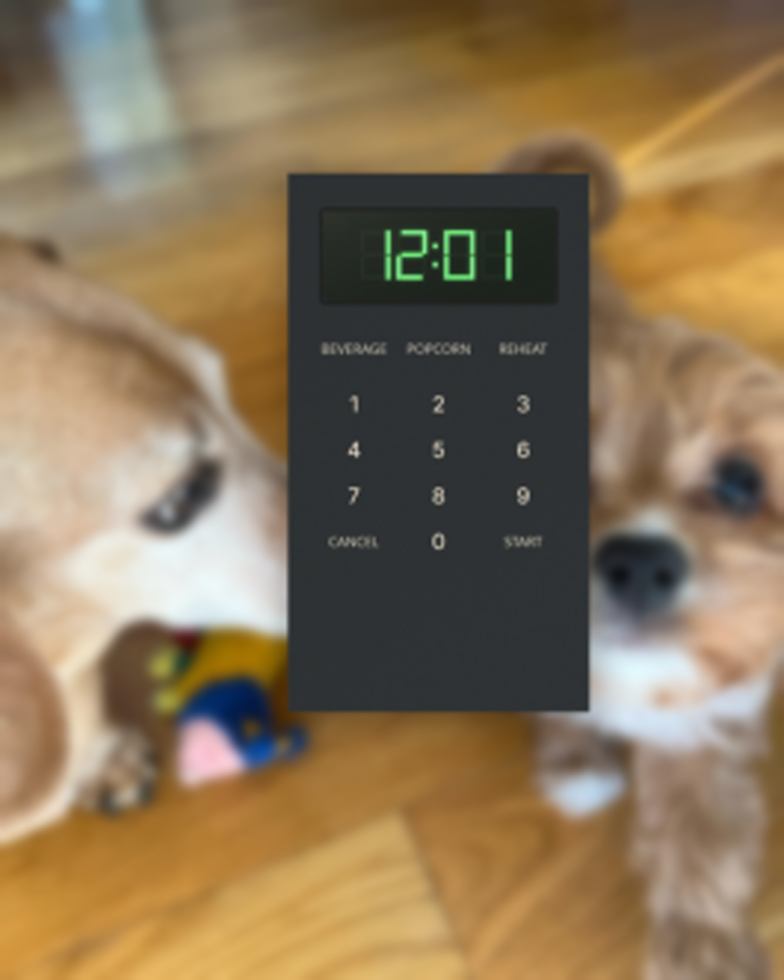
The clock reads **12:01**
